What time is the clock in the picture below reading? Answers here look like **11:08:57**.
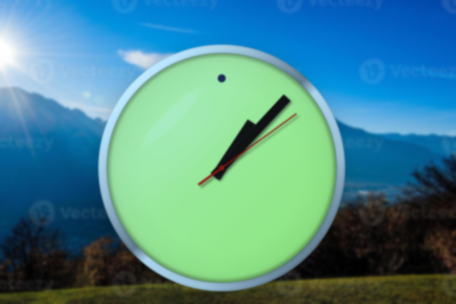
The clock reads **1:07:09**
